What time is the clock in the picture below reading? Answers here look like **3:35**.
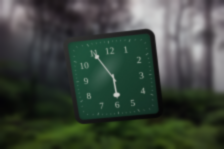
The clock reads **5:55**
